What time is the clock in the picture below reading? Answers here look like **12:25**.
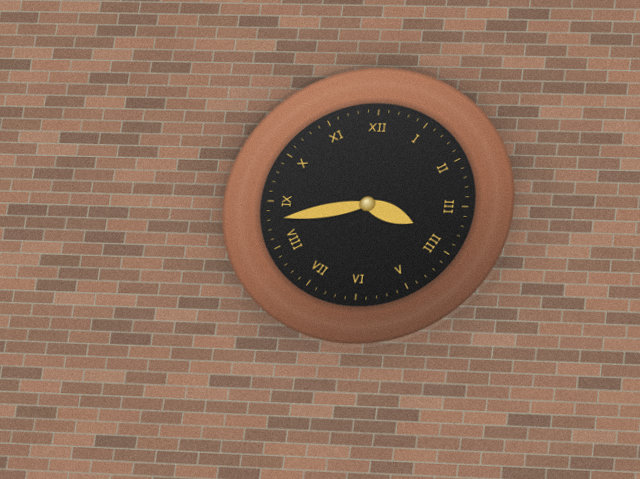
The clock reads **3:43**
